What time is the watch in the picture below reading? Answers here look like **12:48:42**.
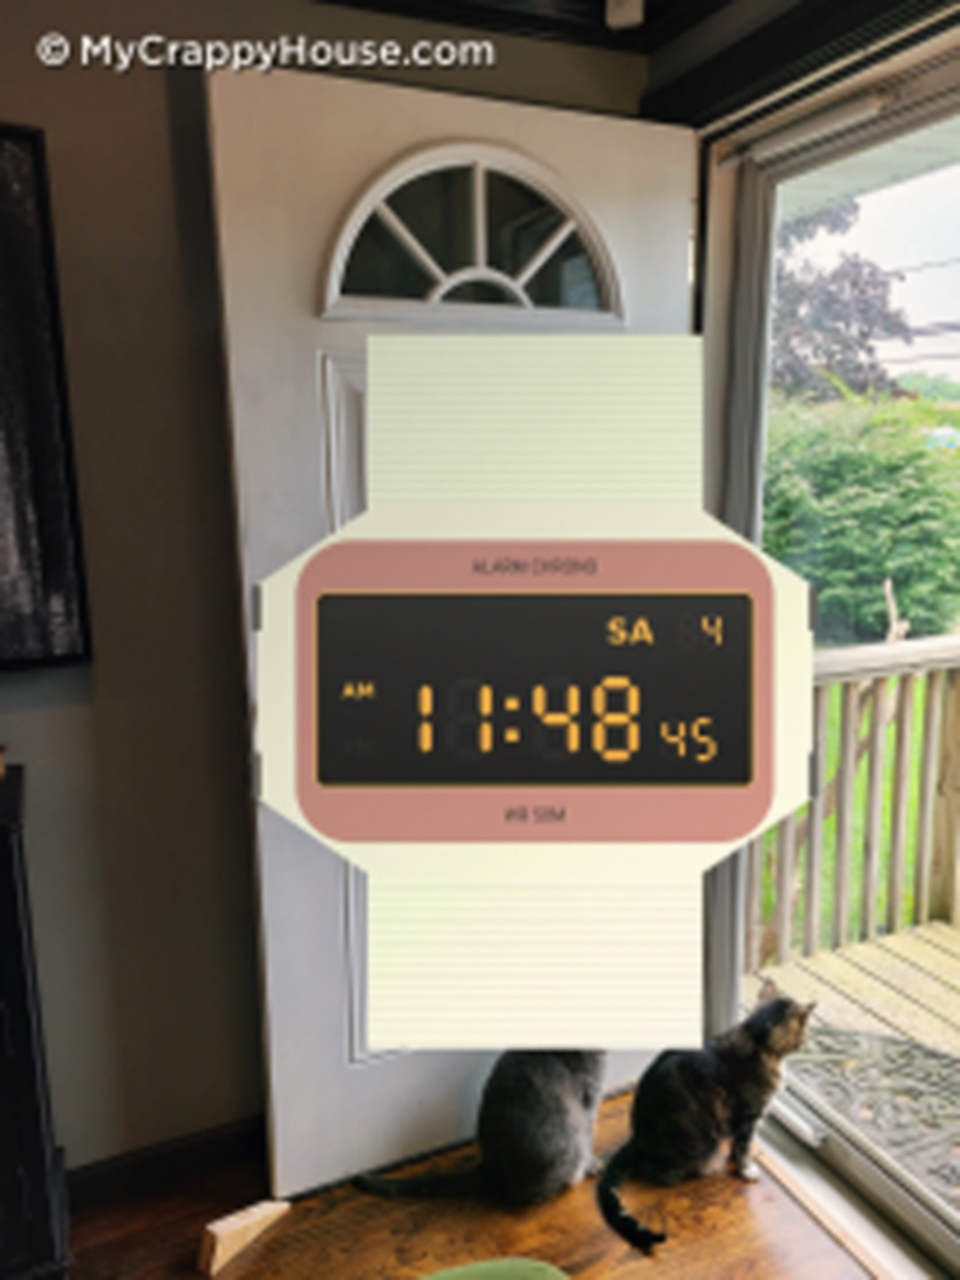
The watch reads **11:48:45**
